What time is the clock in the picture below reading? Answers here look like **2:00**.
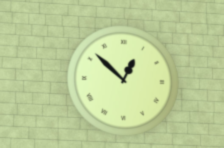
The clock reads **12:52**
